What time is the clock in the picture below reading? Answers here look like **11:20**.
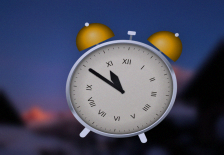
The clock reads **10:50**
